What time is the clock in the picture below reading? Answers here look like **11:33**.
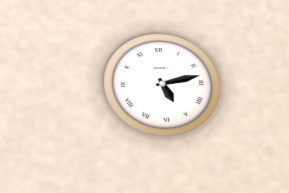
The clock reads **5:13**
